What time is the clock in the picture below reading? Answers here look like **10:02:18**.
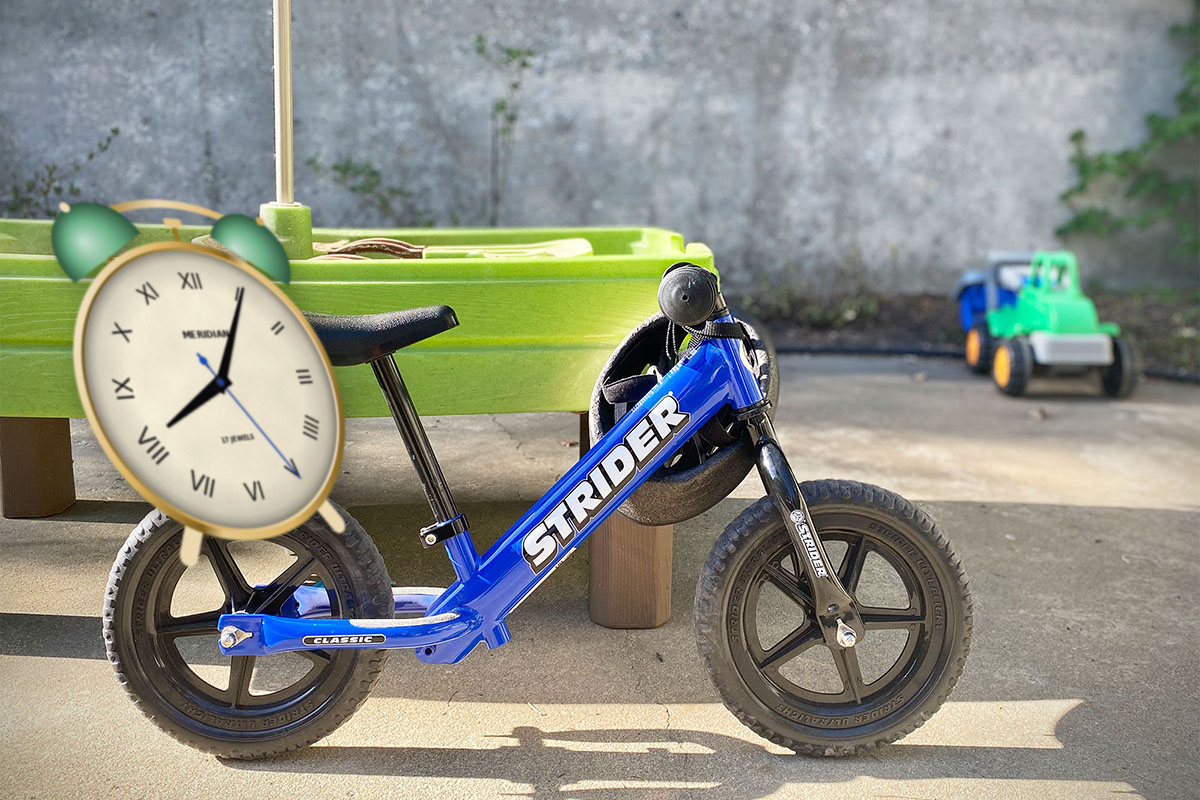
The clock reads **8:05:25**
